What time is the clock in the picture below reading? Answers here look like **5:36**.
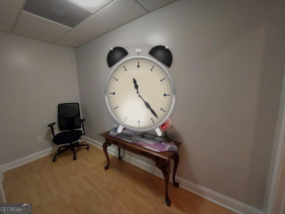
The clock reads **11:23**
